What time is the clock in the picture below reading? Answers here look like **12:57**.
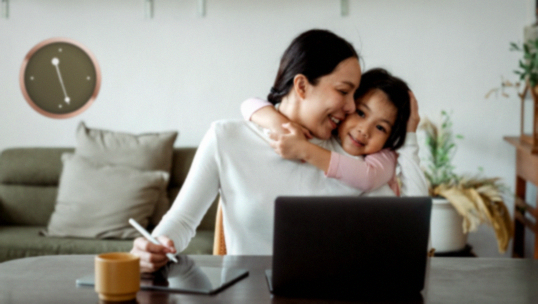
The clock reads **11:27**
